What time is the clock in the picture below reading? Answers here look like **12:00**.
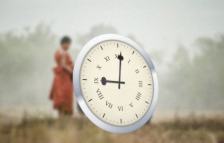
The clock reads **9:01**
